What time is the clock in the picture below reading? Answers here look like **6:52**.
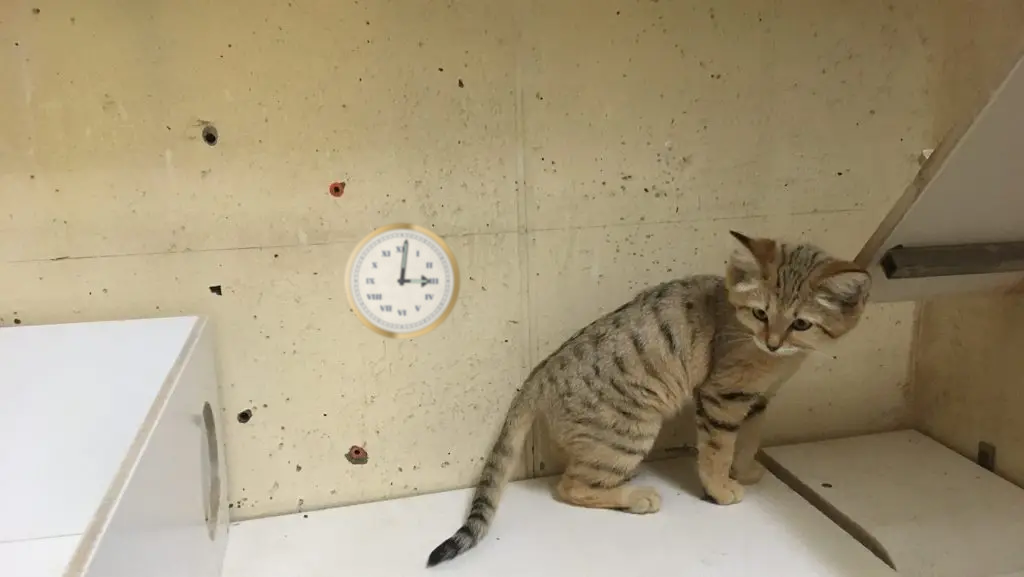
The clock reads **3:01**
